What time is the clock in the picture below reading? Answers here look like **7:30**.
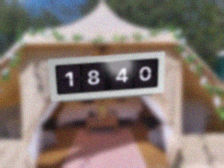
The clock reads **18:40**
